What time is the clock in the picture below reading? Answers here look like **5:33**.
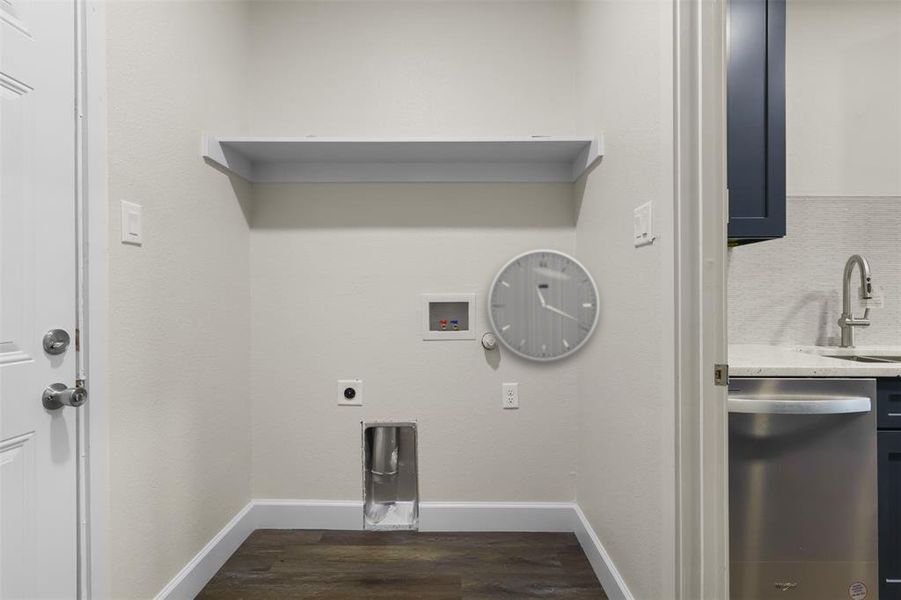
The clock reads **11:19**
